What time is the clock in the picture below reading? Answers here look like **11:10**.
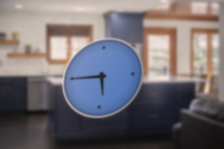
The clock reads **5:45**
